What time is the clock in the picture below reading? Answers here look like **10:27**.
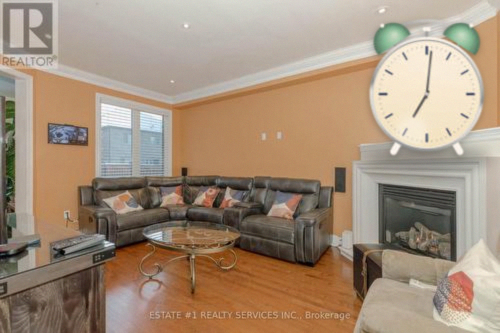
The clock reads **7:01**
